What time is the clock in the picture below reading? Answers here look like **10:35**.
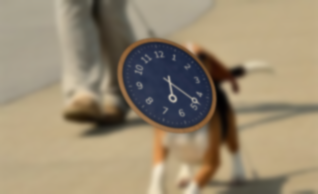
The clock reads **6:23**
